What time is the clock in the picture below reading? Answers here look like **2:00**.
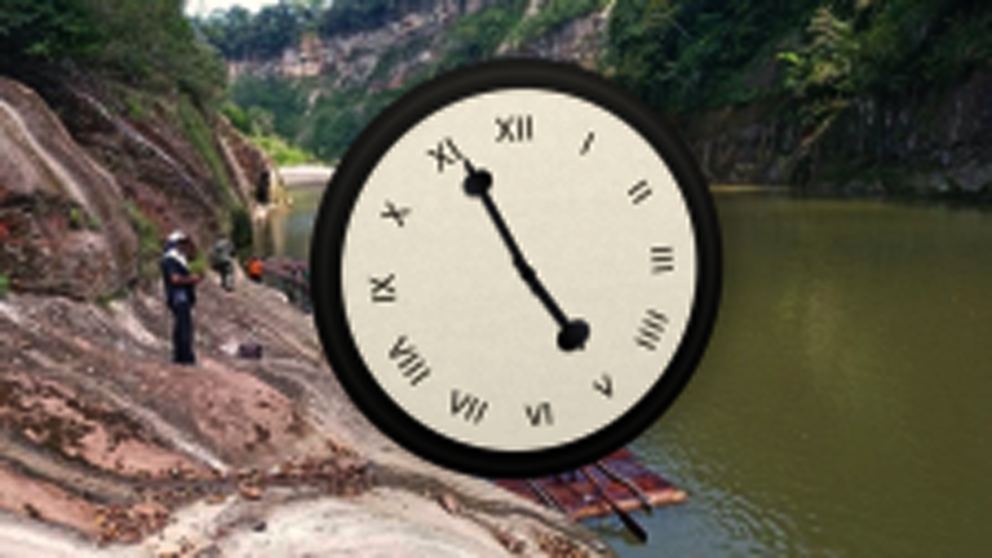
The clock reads **4:56**
